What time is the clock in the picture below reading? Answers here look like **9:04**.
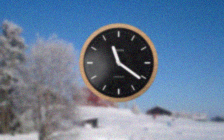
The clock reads **11:21**
